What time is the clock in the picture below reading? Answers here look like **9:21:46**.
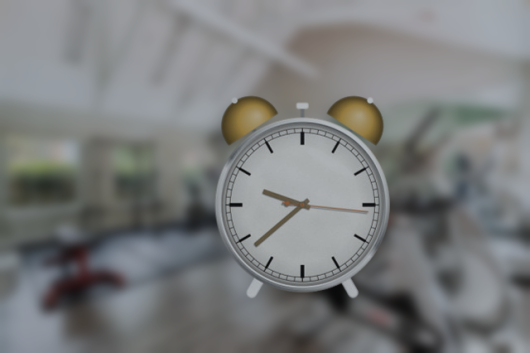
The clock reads **9:38:16**
